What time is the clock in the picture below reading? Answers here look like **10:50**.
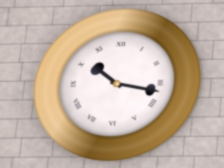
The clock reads **10:17**
